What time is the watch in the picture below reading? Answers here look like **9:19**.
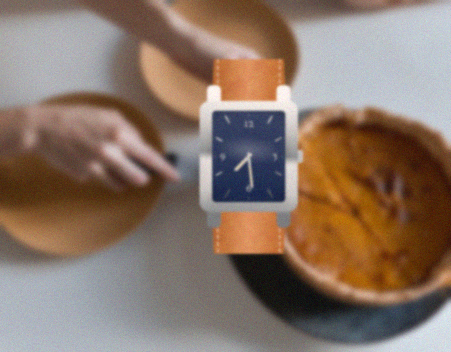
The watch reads **7:29**
